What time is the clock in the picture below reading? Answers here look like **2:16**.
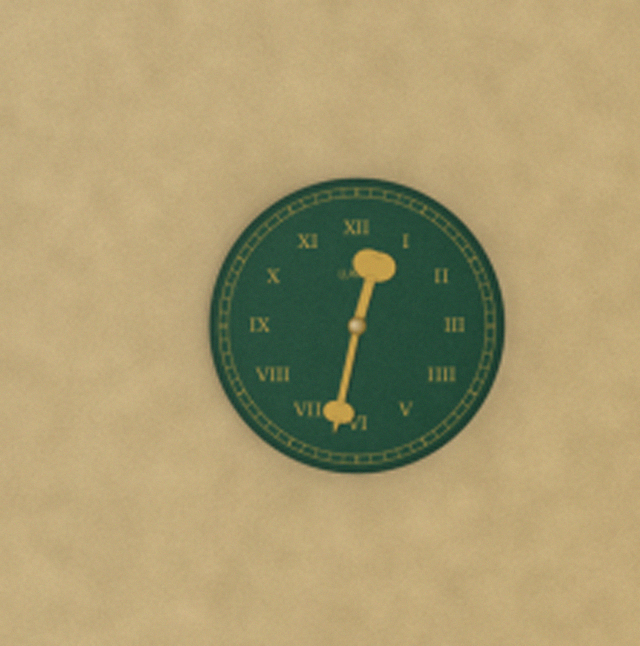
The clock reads **12:32**
